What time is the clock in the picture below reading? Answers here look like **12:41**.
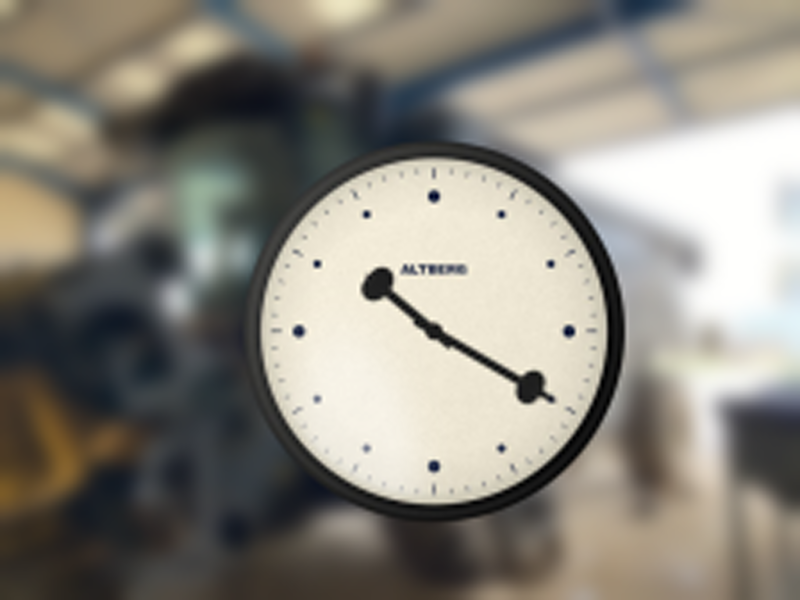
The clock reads **10:20**
